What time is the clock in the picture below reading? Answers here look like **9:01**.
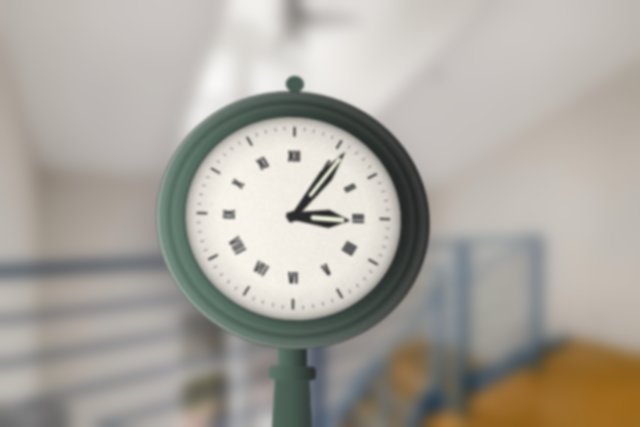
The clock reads **3:06**
